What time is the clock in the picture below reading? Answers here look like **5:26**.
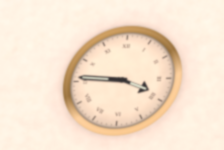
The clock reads **3:46**
